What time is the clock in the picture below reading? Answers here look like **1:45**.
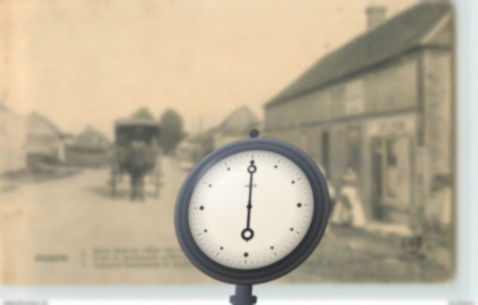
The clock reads **6:00**
